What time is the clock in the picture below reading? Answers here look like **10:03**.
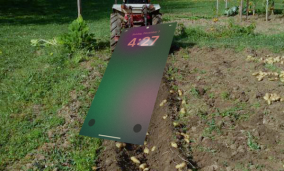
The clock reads **4:27**
